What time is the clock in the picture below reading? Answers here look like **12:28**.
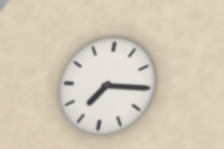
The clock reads **7:15**
